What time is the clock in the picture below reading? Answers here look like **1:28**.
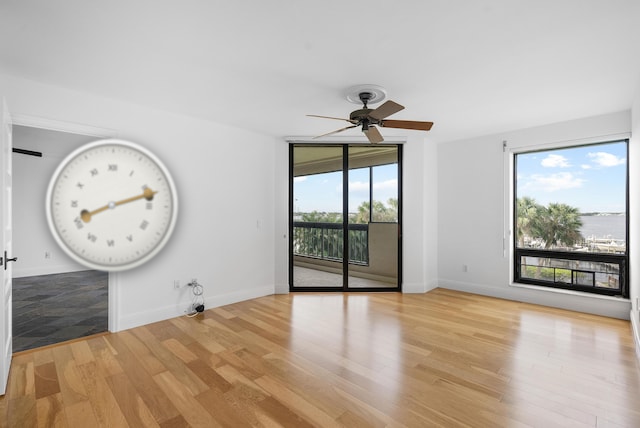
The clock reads **8:12**
